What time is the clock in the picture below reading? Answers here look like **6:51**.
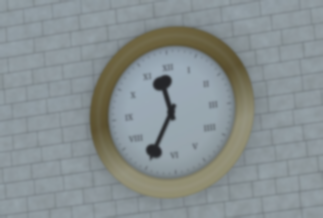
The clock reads **11:35**
